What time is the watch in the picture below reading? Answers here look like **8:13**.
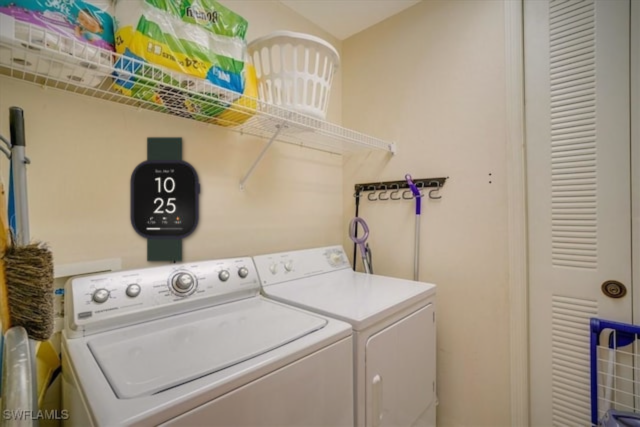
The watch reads **10:25**
